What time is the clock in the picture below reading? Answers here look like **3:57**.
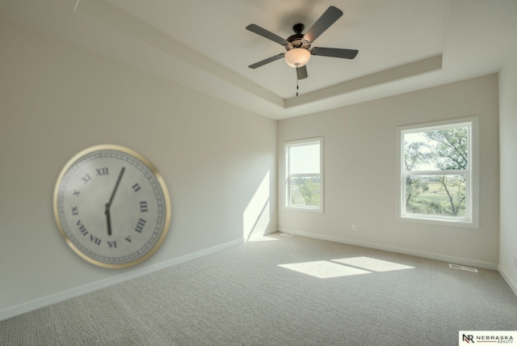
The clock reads **6:05**
